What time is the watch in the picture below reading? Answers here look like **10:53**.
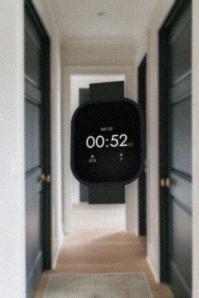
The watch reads **0:52**
